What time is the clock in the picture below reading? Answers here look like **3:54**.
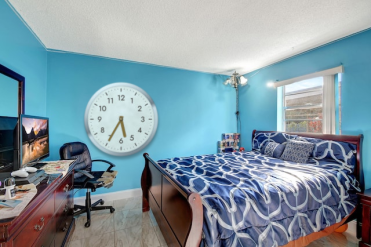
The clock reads **5:35**
